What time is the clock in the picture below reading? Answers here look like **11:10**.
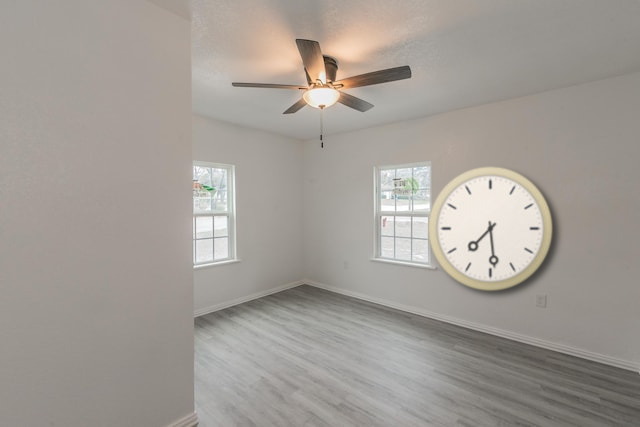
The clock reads **7:29**
